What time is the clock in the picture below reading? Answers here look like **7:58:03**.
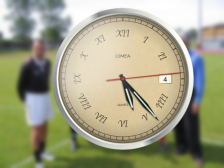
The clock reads **5:23:14**
